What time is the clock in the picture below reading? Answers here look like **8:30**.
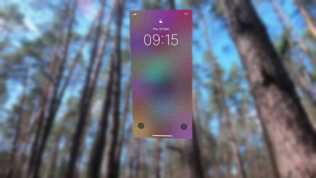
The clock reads **9:15**
